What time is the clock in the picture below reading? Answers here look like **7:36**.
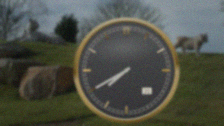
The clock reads **7:40**
